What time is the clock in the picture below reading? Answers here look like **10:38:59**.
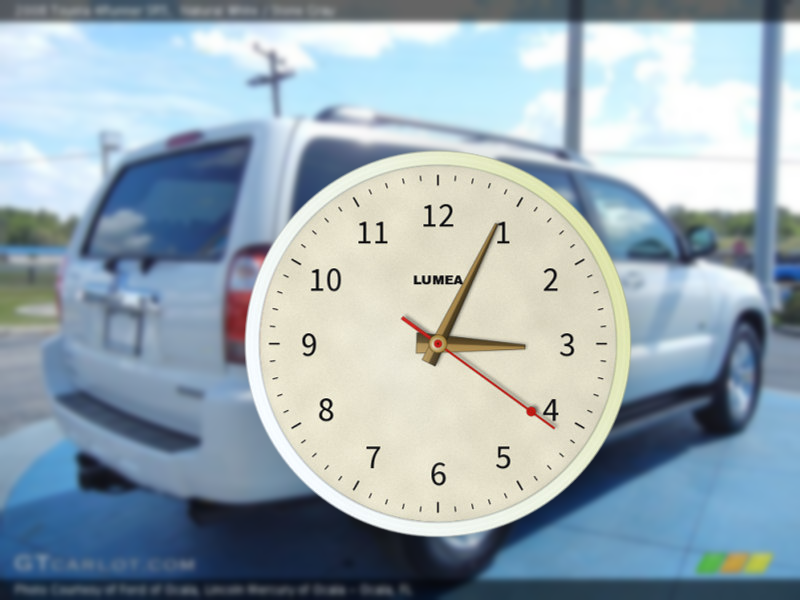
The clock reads **3:04:21**
